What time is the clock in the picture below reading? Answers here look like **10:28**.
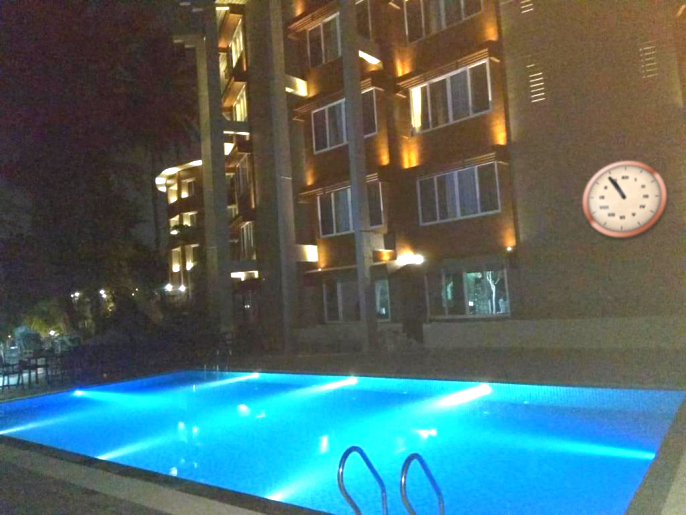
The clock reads **10:54**
